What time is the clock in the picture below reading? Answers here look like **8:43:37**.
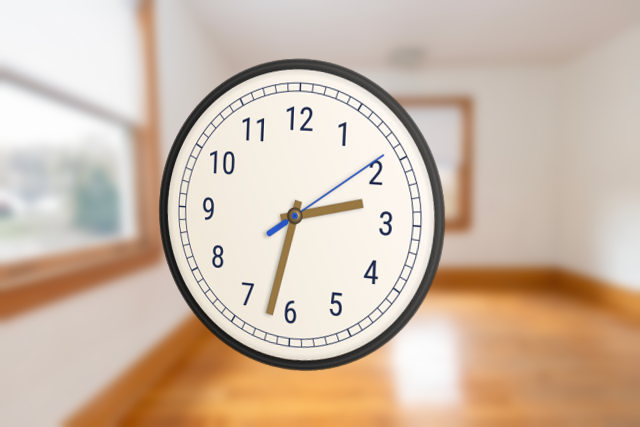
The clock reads **2:32:09**
